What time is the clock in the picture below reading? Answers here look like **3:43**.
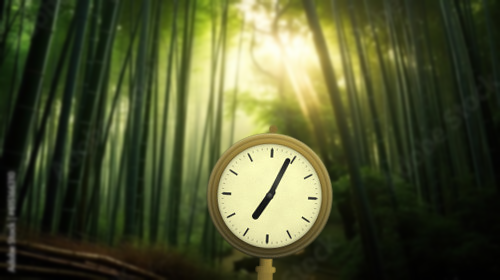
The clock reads **7:04**
